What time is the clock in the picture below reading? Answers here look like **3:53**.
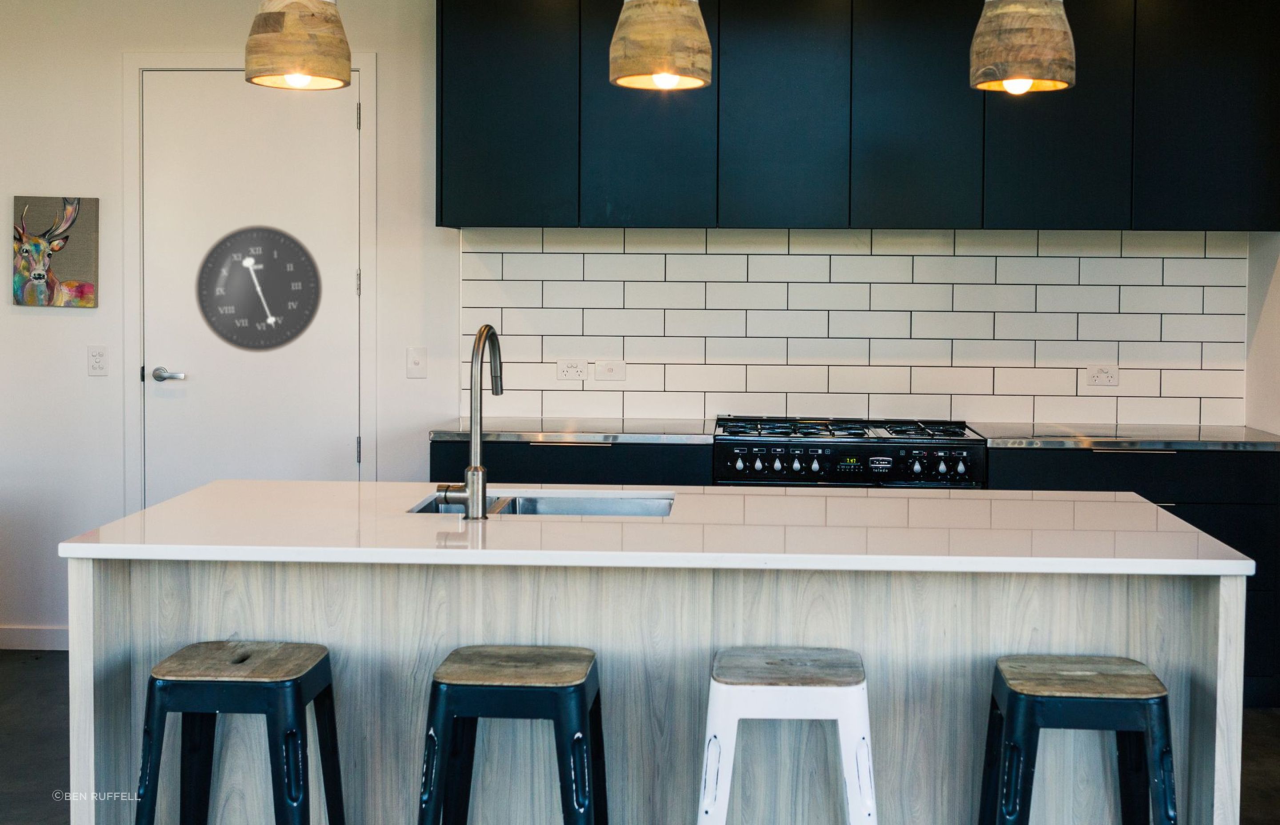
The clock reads **11:27**
